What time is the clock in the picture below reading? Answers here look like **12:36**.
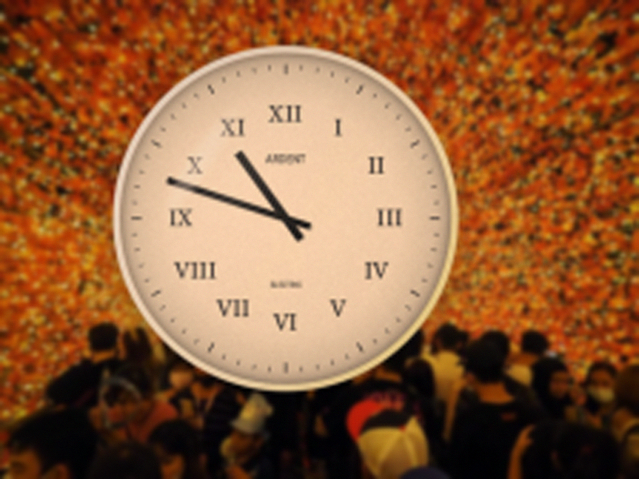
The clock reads **10:48**
